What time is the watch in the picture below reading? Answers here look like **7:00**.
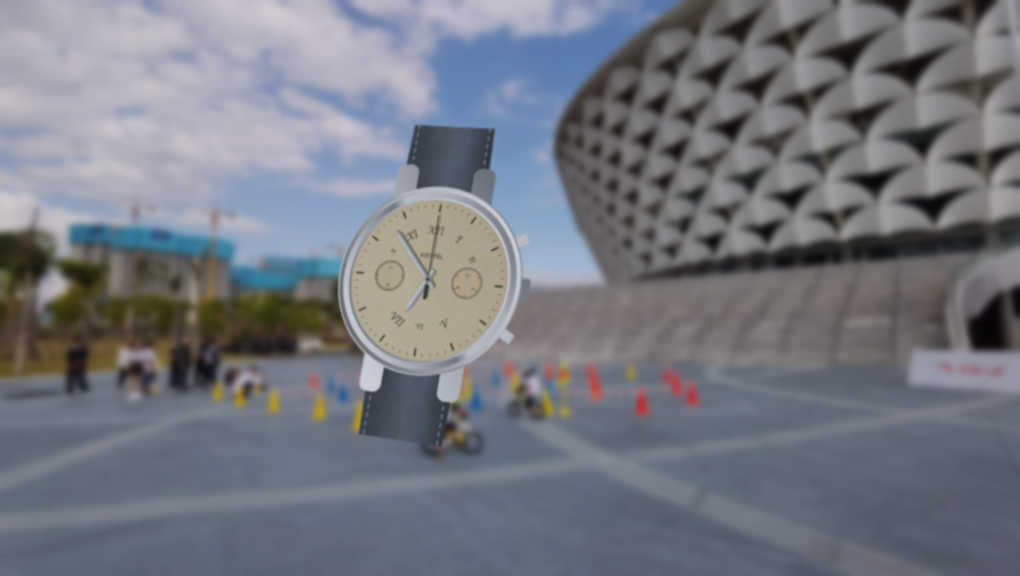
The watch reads **6:53**
